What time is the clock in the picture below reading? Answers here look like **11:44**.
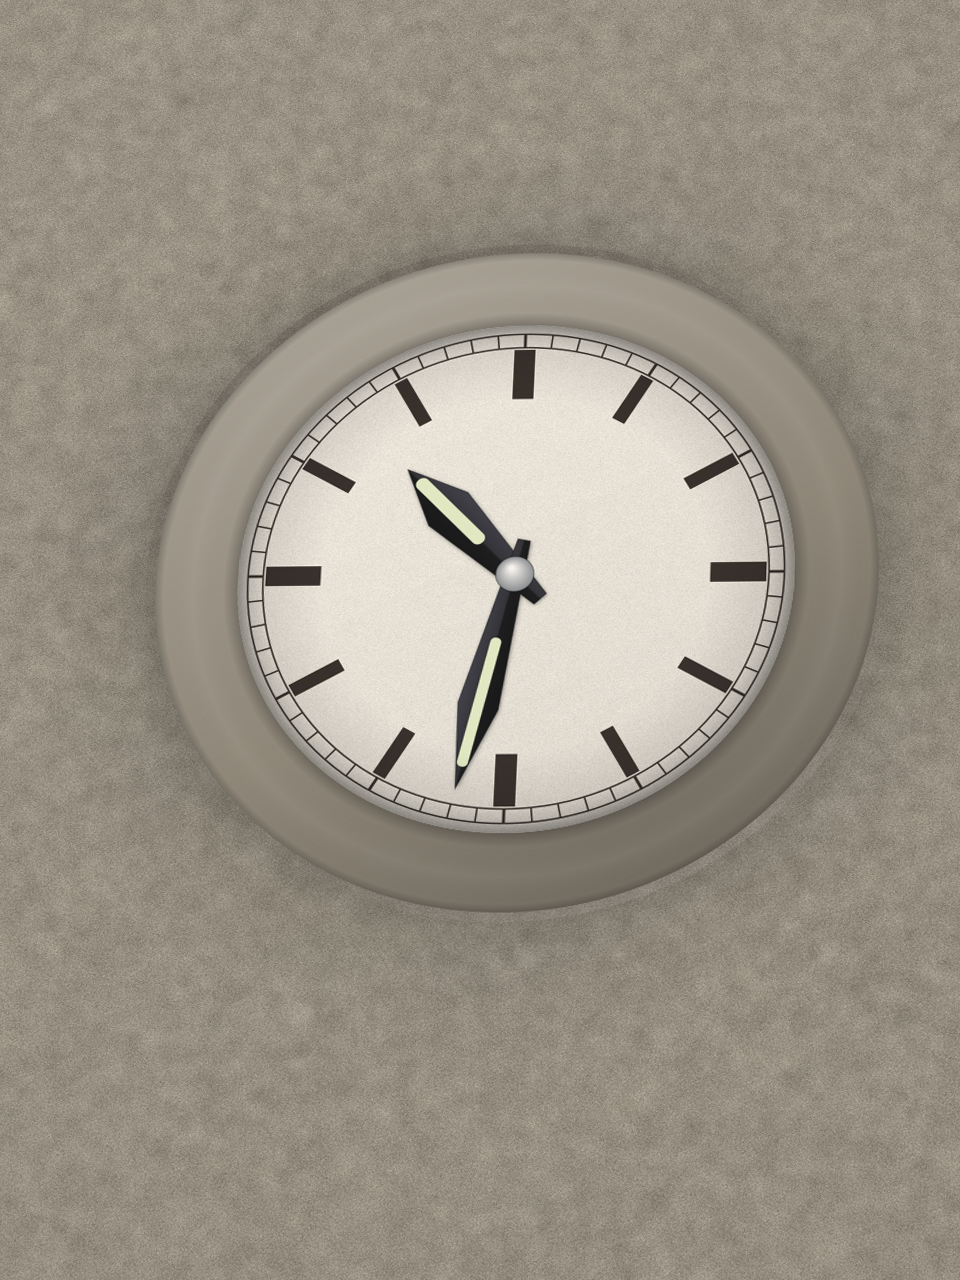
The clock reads **10:32**
